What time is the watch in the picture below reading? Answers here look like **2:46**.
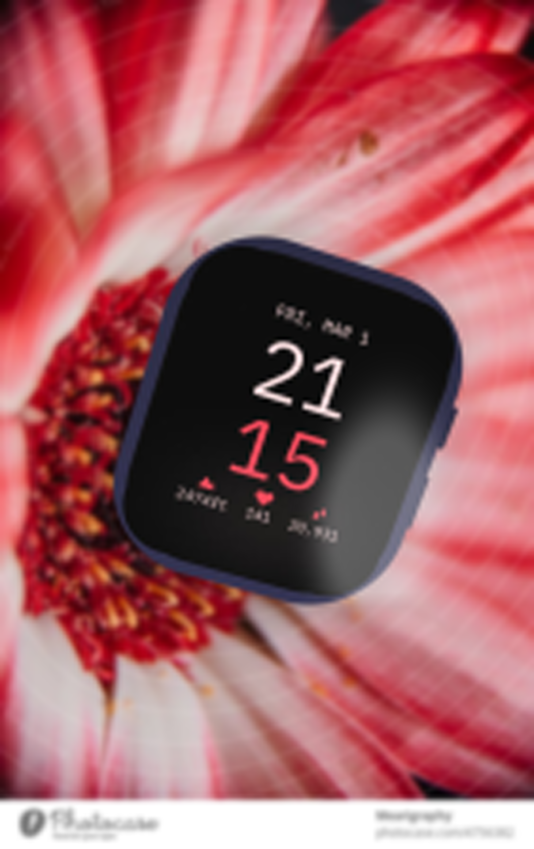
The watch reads **21:15**
